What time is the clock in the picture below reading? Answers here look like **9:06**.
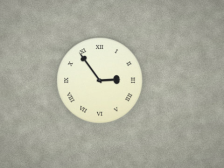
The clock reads **2:54**
